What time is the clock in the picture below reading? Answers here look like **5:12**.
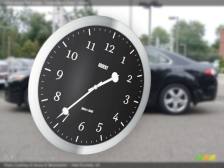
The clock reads **1:36**
